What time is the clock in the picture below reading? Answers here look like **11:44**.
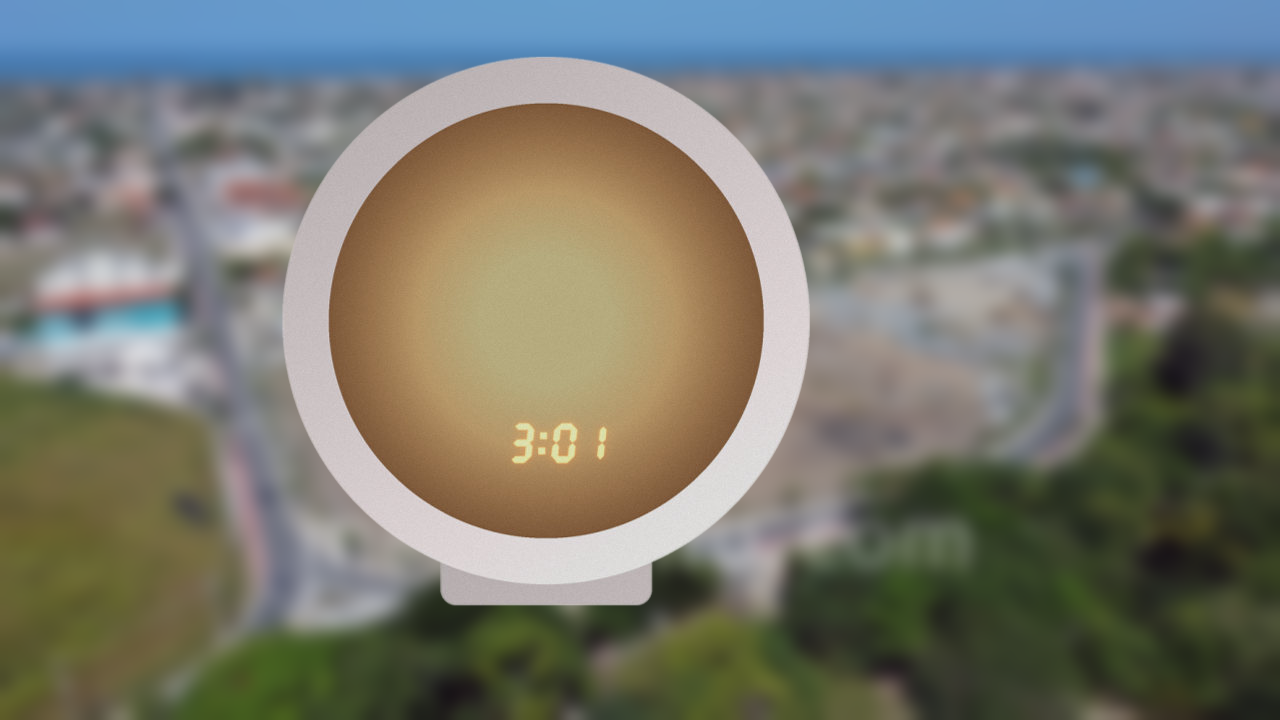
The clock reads **3:01**
